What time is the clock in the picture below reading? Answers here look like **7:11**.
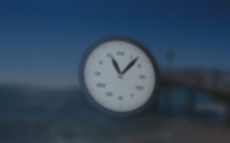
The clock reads **11:07**
